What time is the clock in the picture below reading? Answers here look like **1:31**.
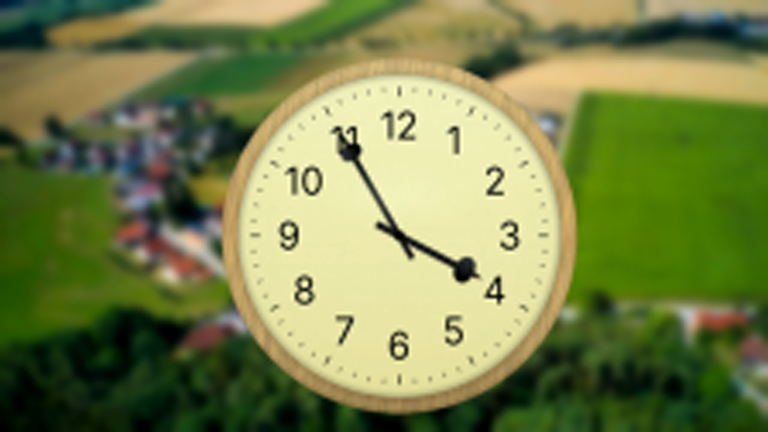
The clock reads **3:55**
